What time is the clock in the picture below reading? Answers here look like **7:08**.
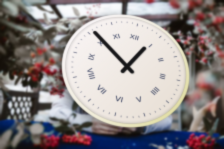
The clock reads **12:51**
